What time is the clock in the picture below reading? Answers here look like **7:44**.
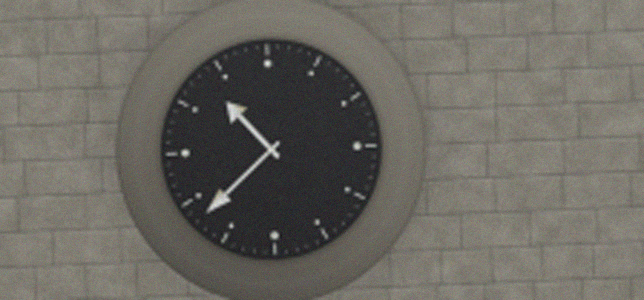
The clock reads **10:38**
